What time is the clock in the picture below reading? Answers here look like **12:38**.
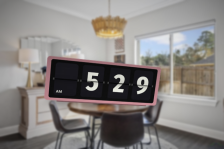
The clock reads **5:29**
